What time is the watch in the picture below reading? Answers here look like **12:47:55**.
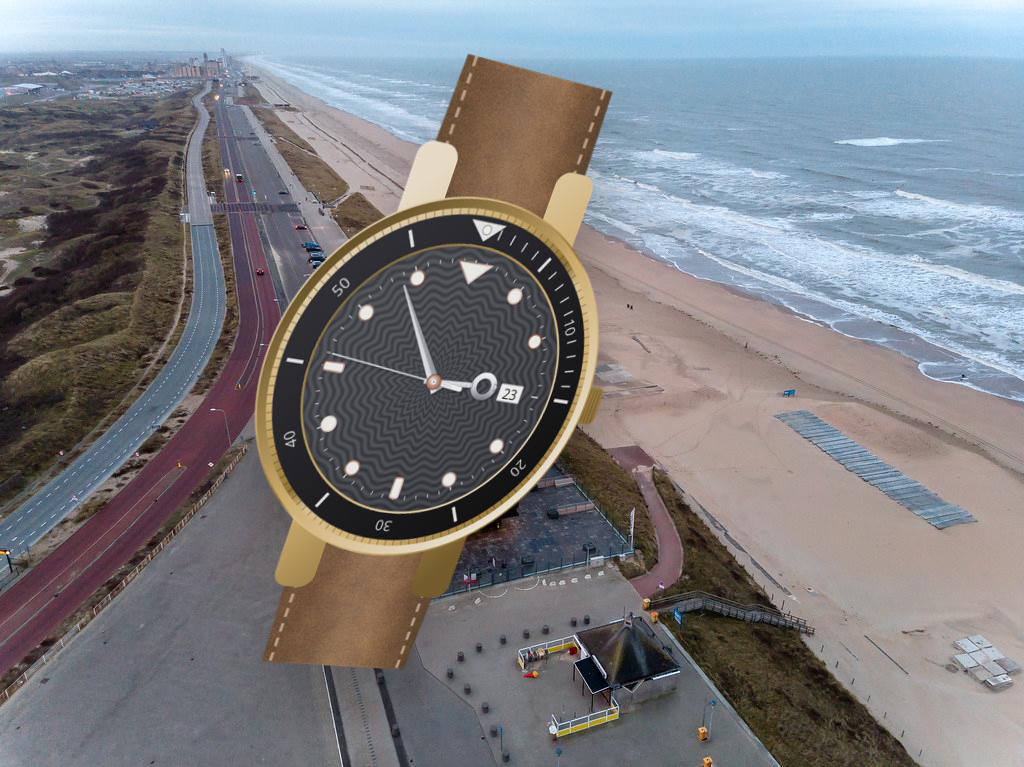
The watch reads **2:53:46**
